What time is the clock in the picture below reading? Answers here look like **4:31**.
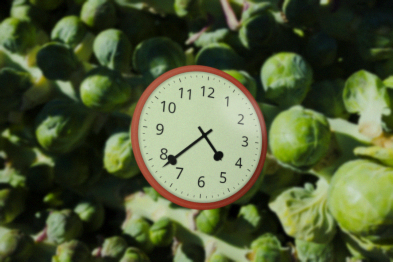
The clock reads **4:38**
